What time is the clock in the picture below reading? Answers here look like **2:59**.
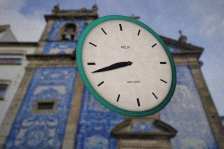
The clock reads **8:43**
